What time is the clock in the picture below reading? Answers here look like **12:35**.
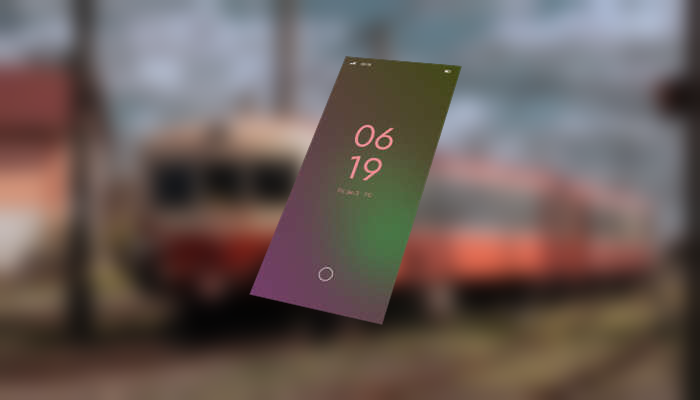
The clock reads **6:19**
